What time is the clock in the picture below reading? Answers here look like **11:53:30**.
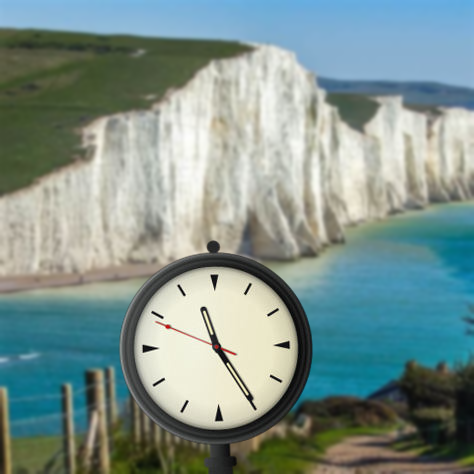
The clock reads **11:24:49**
